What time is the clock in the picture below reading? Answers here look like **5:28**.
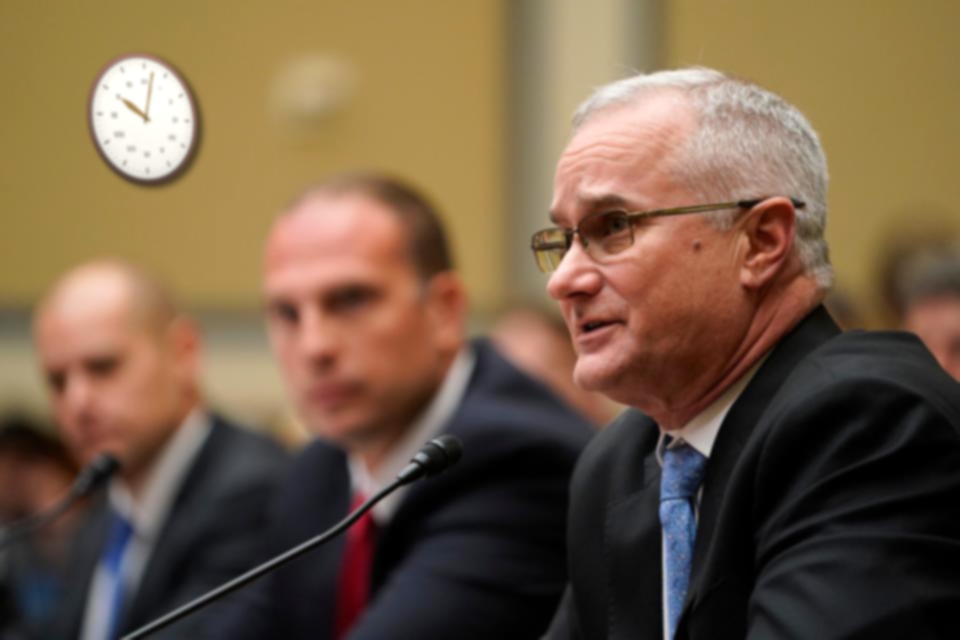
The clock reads **10:02**
